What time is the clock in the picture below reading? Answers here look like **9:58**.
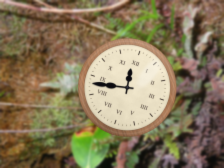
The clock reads **11:43**
